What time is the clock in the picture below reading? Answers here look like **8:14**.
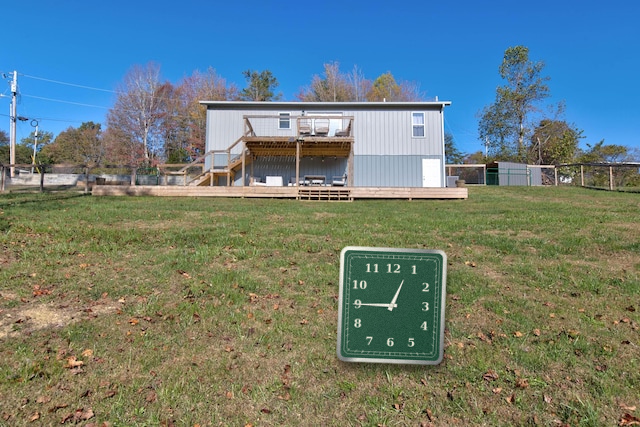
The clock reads **12:45**
